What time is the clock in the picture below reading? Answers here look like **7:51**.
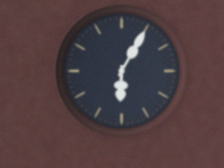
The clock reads **6:05**
